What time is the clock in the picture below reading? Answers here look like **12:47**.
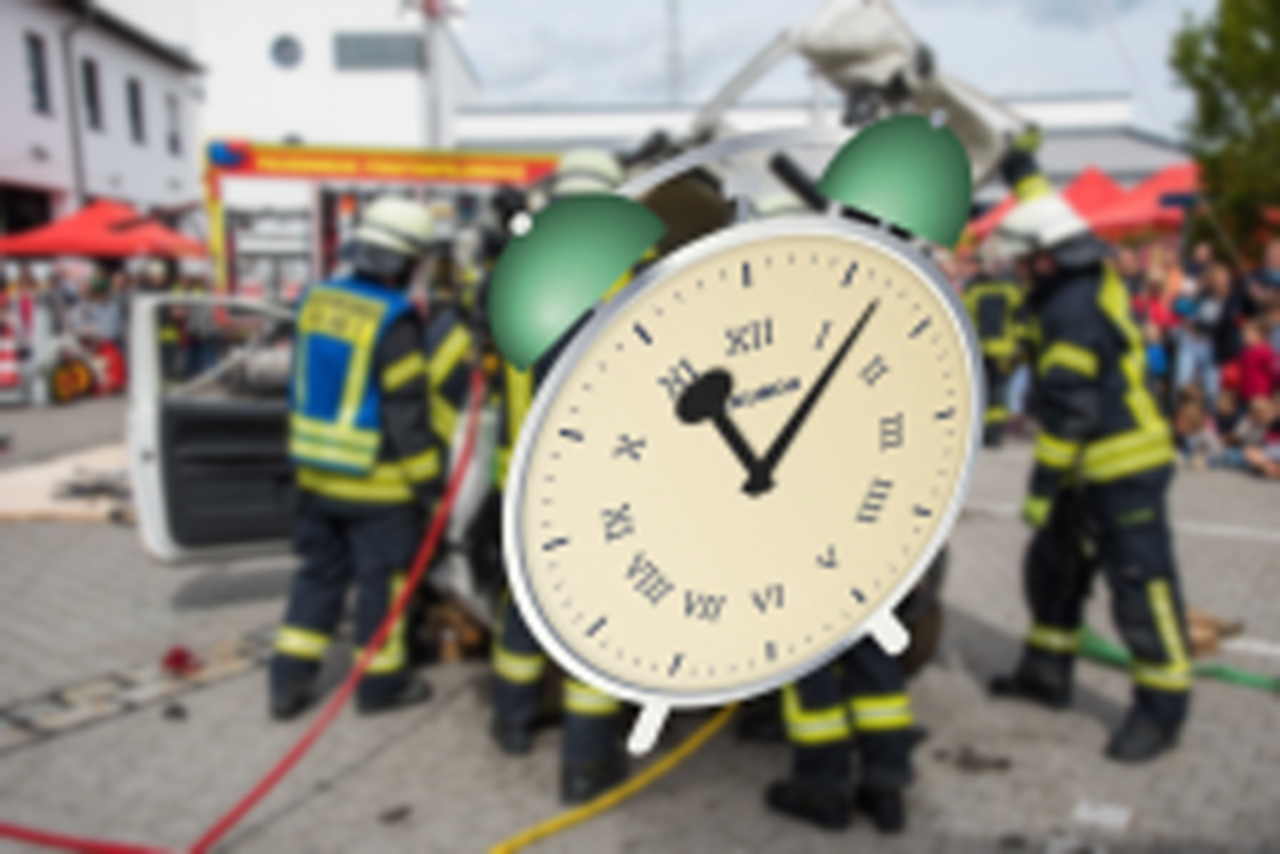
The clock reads **11:07**
